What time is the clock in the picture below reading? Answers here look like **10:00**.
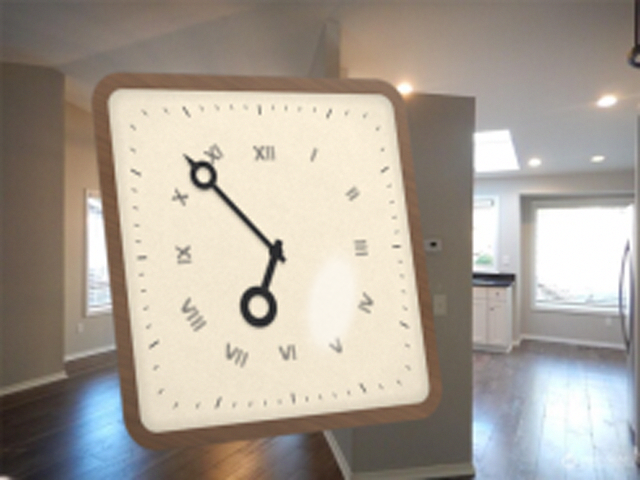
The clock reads **6:53**
